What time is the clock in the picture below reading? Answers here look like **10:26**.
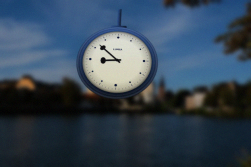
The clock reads **8:52**
